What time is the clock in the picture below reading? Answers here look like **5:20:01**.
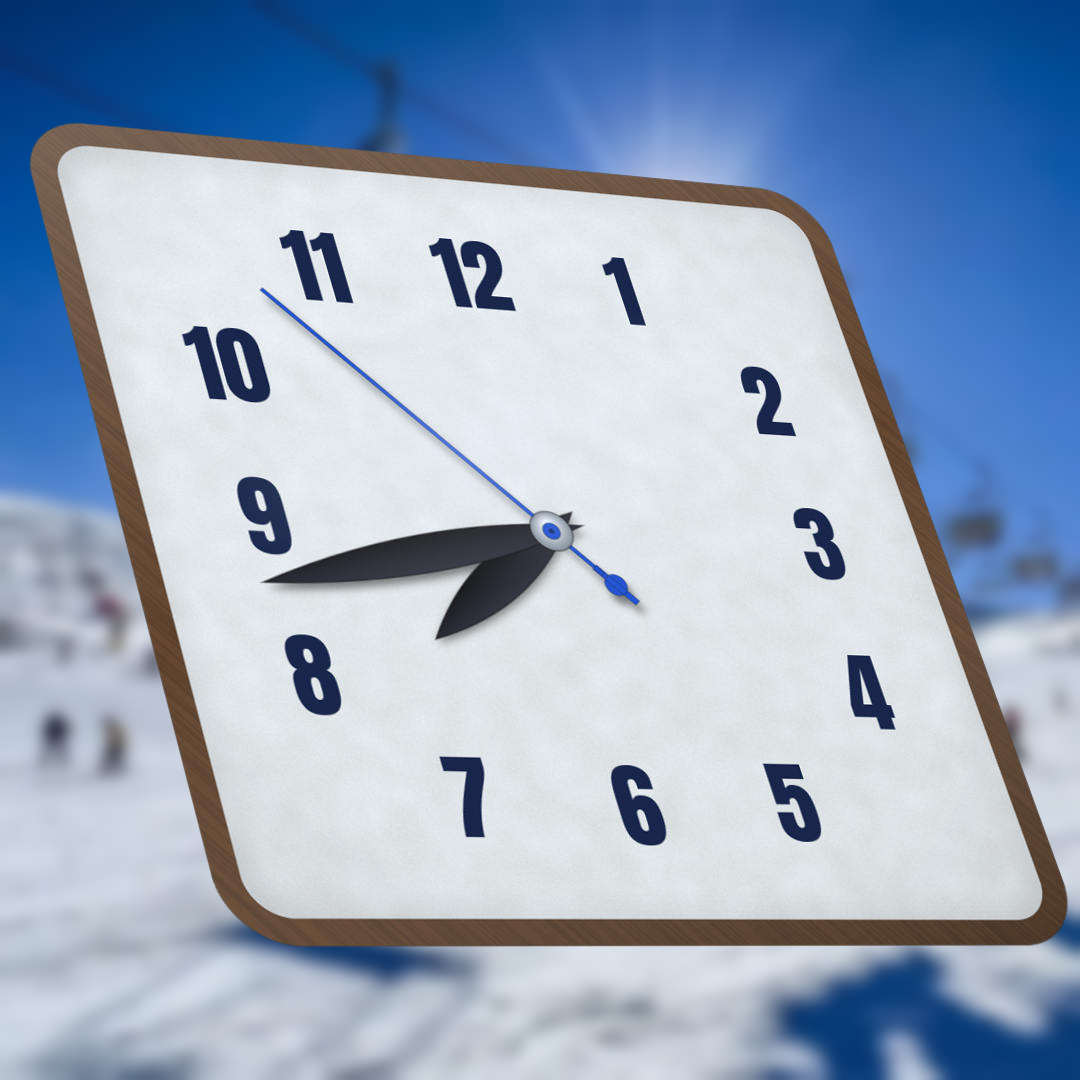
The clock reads **7:42:53**
